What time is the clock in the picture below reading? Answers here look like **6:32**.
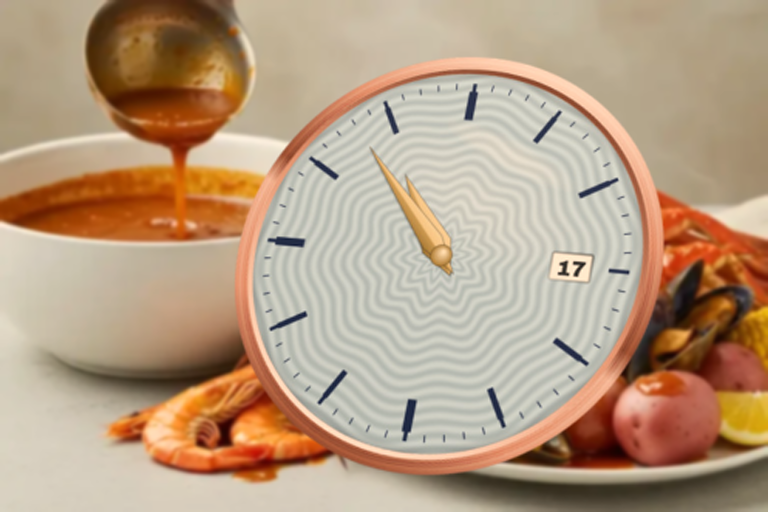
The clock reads **10:53**
